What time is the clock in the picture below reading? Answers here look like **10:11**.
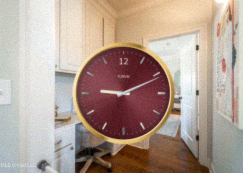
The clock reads **9:11**
